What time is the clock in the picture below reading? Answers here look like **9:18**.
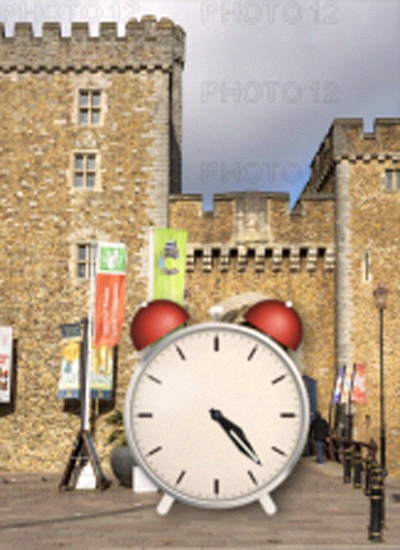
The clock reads **4:23**
